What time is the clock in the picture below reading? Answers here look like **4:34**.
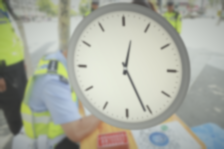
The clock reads **12:26**
